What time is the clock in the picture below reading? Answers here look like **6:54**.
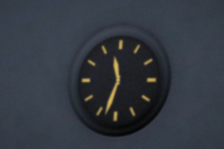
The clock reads **11:33**
